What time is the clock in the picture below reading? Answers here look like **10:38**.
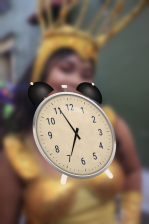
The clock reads **6:56**
